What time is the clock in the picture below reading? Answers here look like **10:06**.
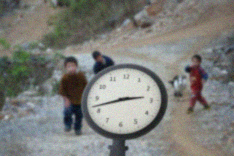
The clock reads **2:42**
